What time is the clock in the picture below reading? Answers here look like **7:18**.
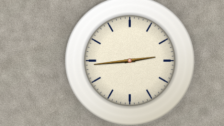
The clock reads **2:44**
